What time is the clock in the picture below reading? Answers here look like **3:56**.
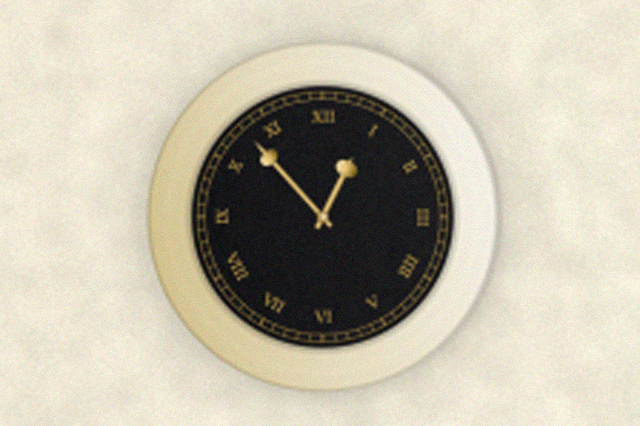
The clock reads **12:53**
